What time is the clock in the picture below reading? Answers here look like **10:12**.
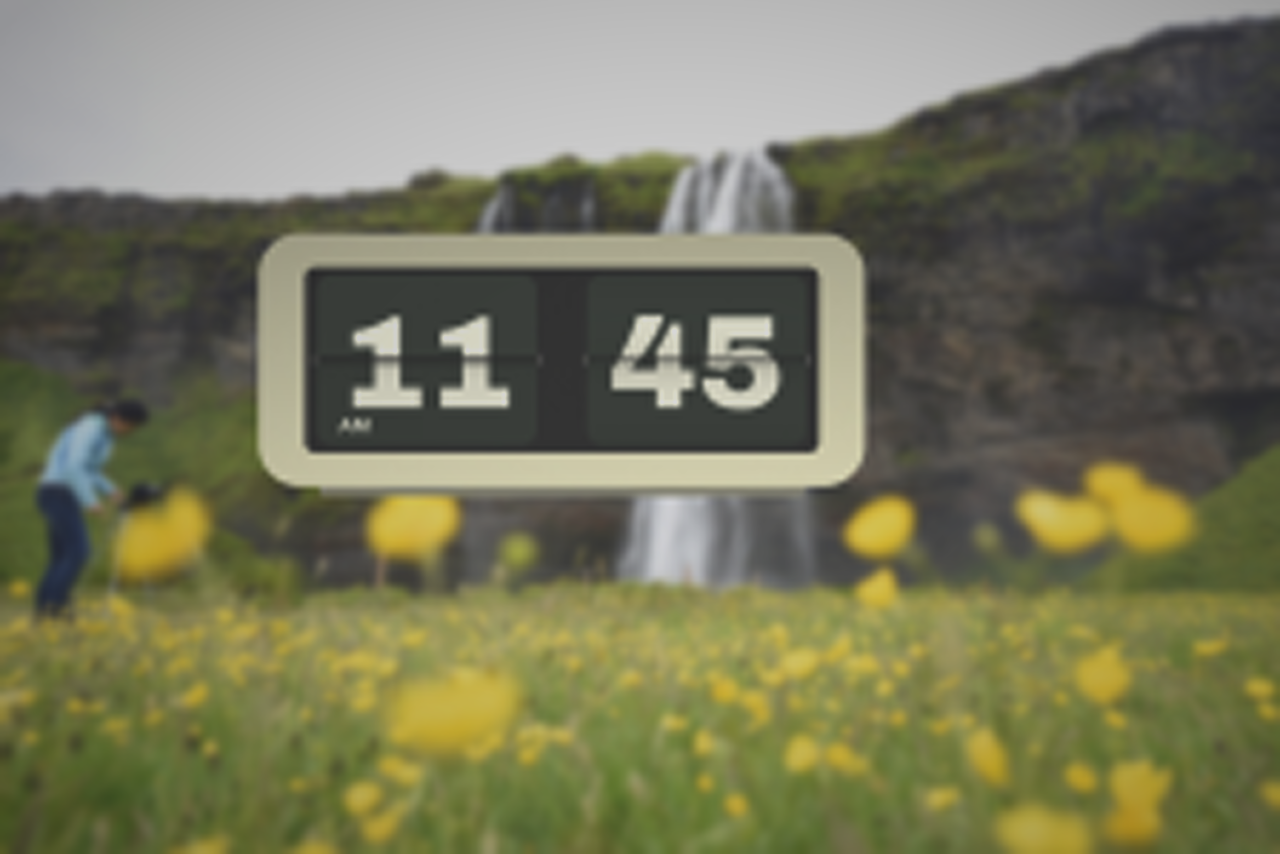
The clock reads **11:45**
